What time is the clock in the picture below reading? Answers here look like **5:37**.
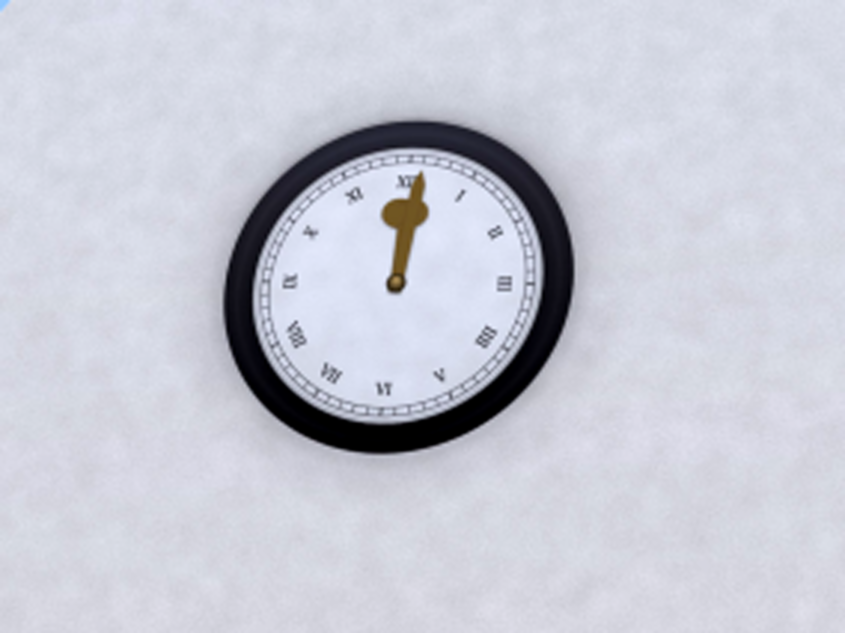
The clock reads **12:01**
